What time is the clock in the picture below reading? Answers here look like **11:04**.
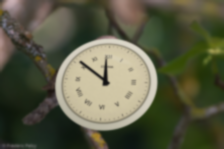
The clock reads **11:51**
